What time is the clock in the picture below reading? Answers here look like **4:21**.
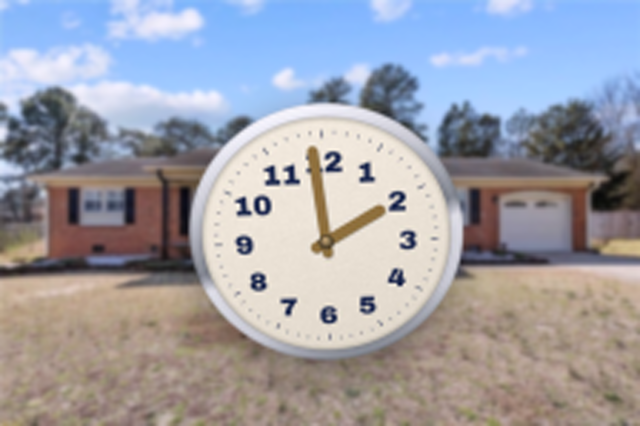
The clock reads **1:59**
